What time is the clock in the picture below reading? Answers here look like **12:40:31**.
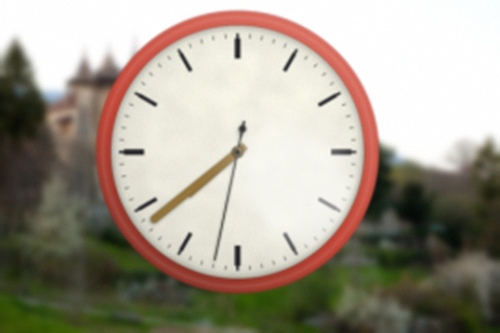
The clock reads **7:38:32**
